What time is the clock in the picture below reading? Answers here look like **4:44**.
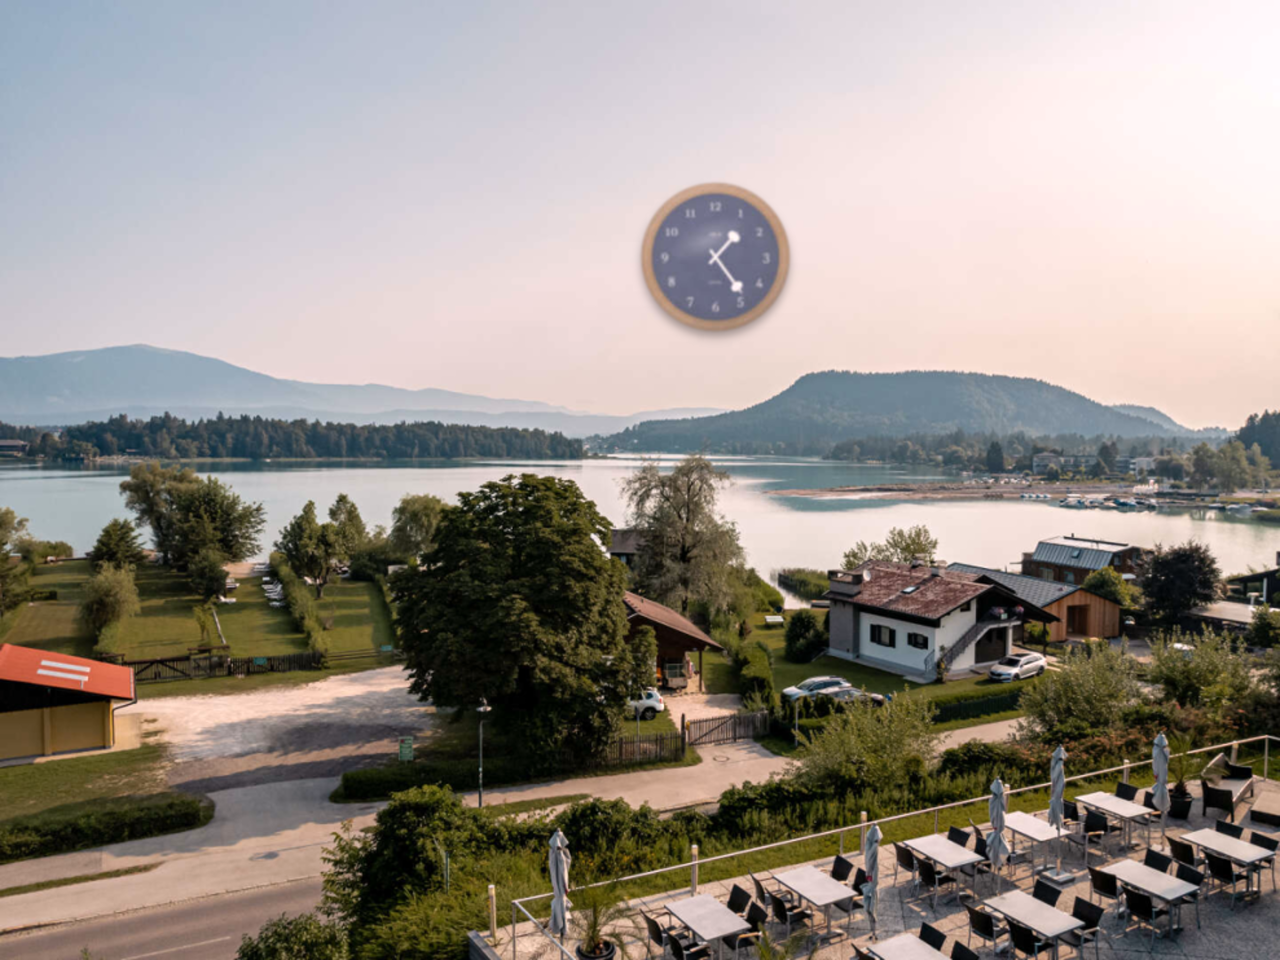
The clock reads **1:24**
